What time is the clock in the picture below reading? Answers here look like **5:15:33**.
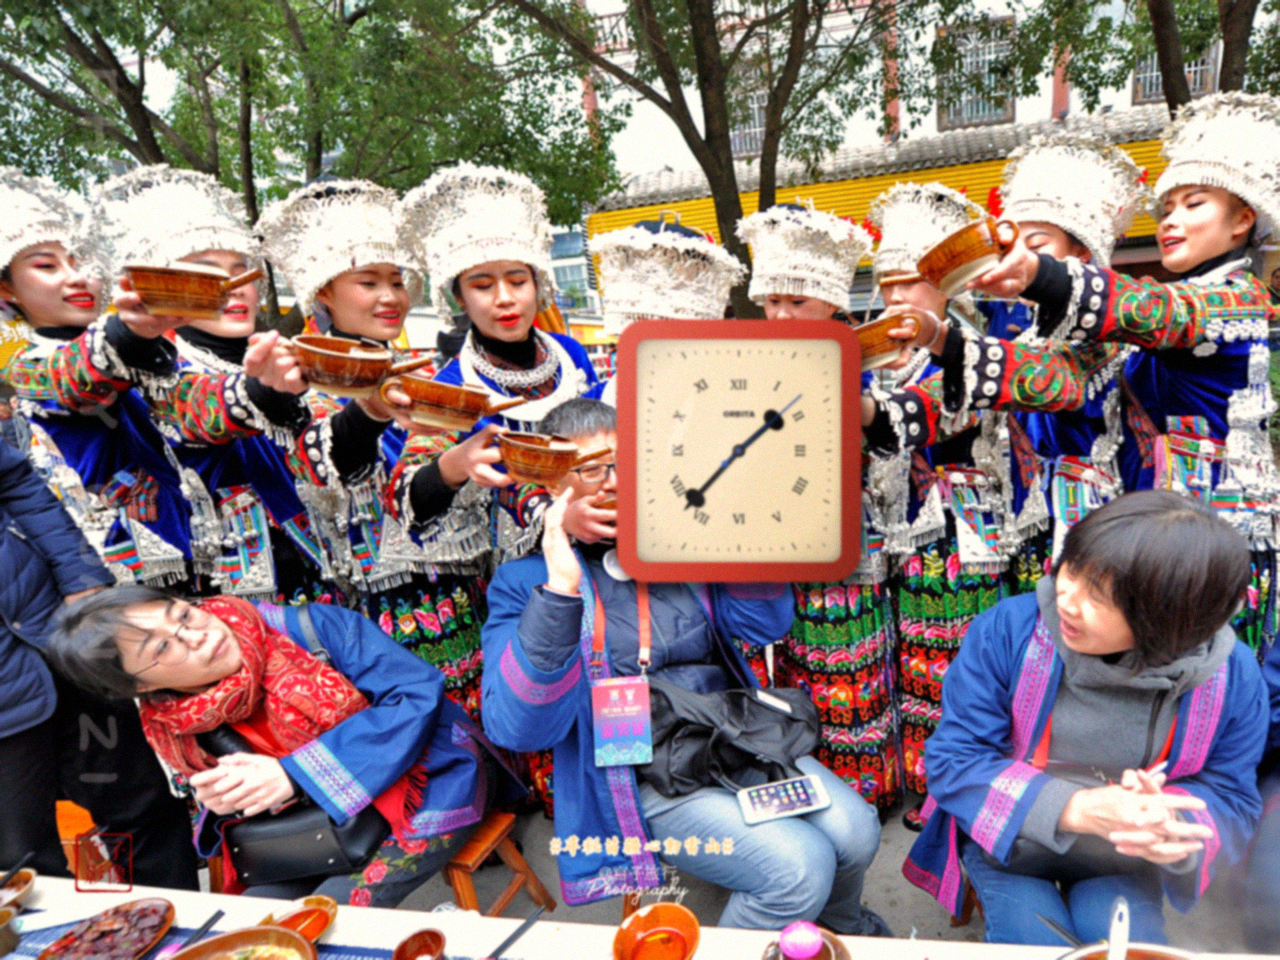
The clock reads **1:37:08**
